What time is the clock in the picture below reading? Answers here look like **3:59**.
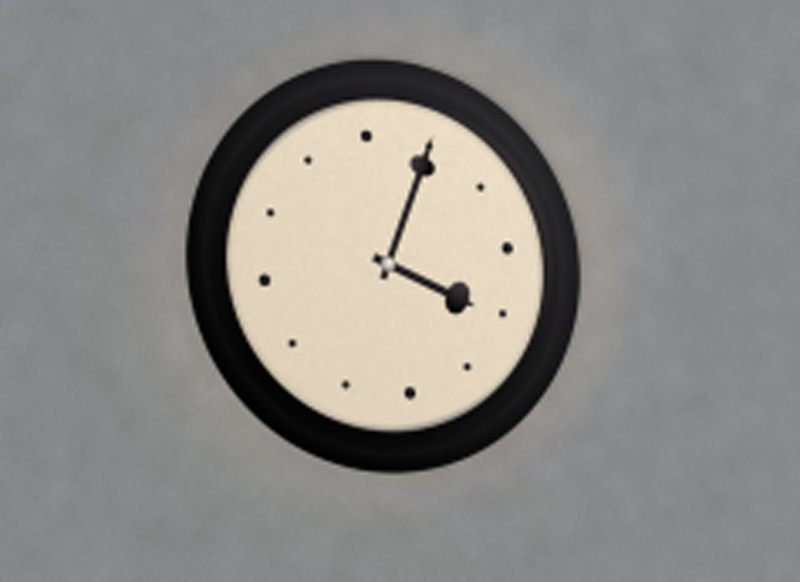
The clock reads **4:05**
